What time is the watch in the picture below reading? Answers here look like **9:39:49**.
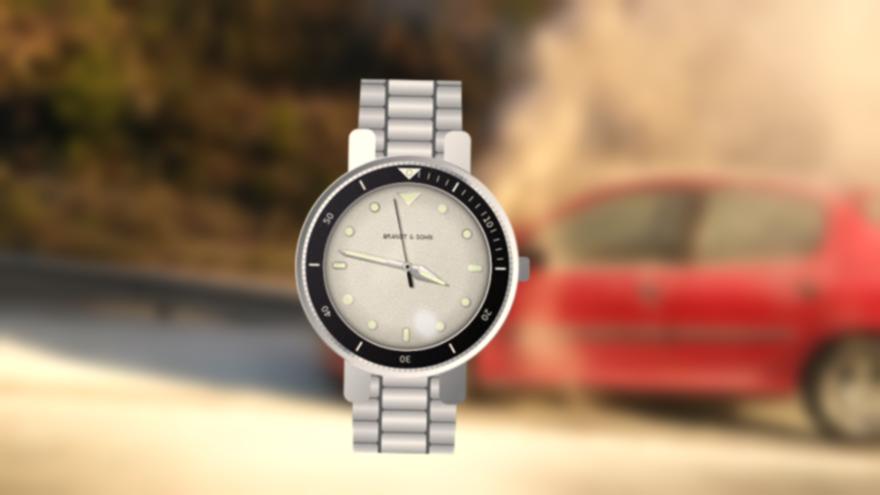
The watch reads **3:46:58**
